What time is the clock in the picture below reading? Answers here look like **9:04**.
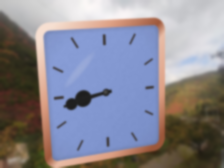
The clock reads **8:43**
